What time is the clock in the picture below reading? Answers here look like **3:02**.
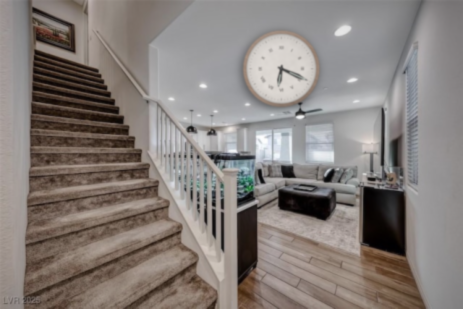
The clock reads **6:19**
